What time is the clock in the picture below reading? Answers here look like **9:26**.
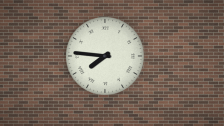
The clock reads **7:46**
